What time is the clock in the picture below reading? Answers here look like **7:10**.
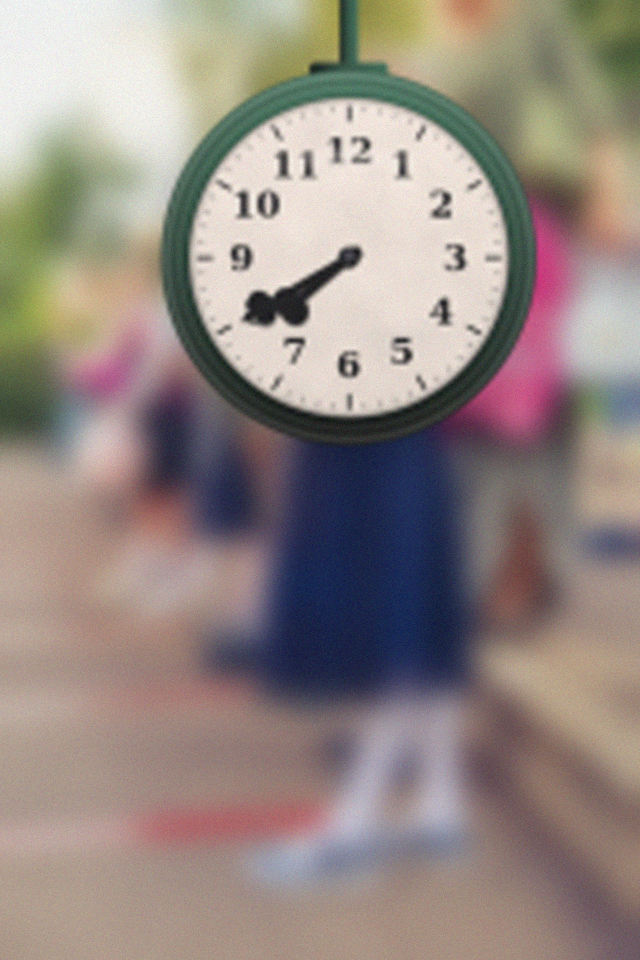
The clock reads **7:40**
